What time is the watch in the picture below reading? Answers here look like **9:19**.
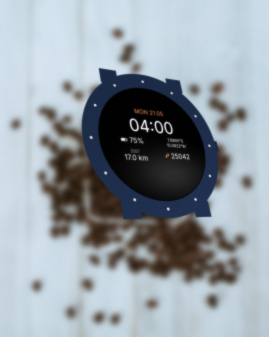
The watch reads **4:00**
